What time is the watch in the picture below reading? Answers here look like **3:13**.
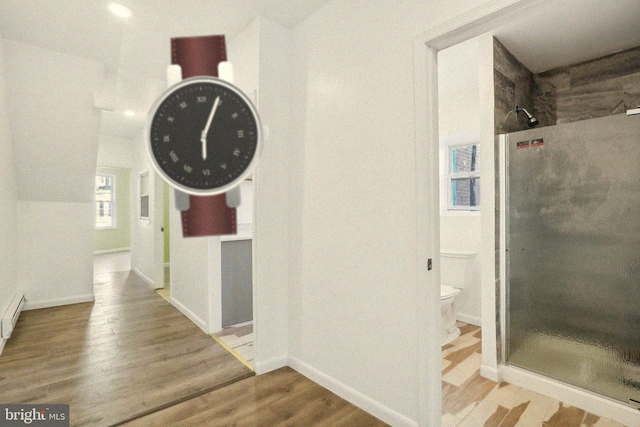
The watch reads **6:04**
